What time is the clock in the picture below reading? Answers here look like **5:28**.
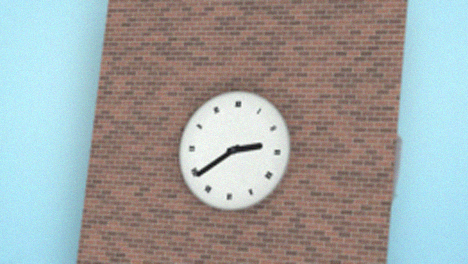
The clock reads **2:39**
